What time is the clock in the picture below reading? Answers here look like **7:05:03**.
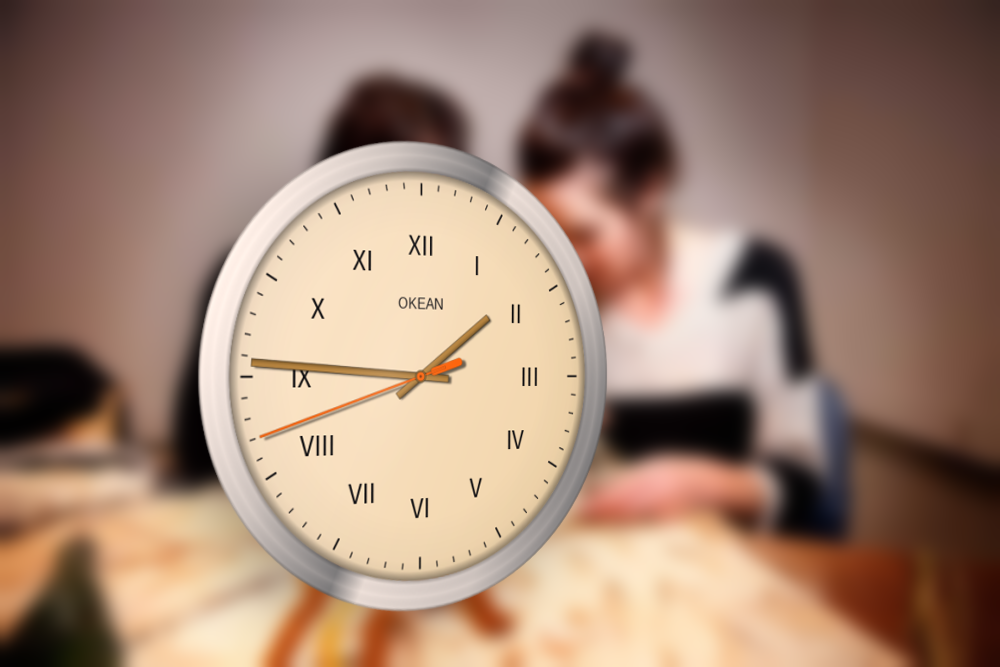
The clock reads **1:45:42**
